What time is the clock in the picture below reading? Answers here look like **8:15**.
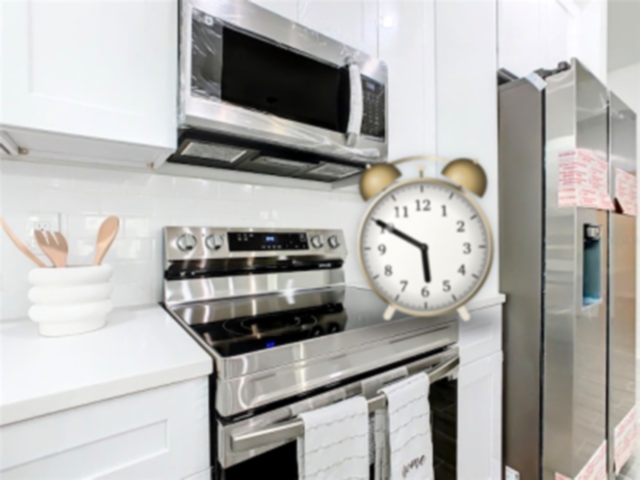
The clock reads **5:50**
